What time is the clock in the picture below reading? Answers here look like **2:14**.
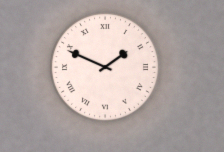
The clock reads **1:49**
